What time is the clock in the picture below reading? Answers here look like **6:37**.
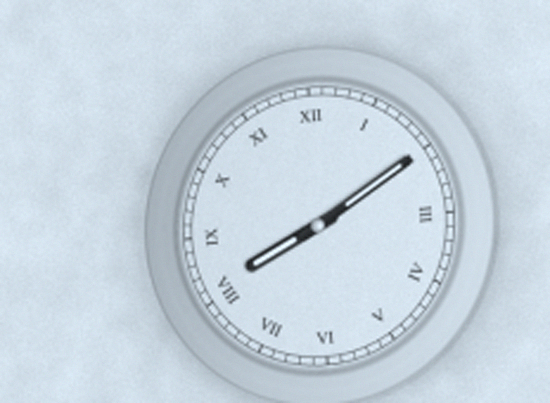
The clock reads **8:10**
